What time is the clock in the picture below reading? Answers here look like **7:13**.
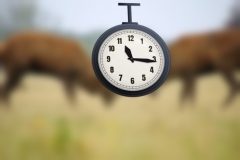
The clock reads **11:16**
